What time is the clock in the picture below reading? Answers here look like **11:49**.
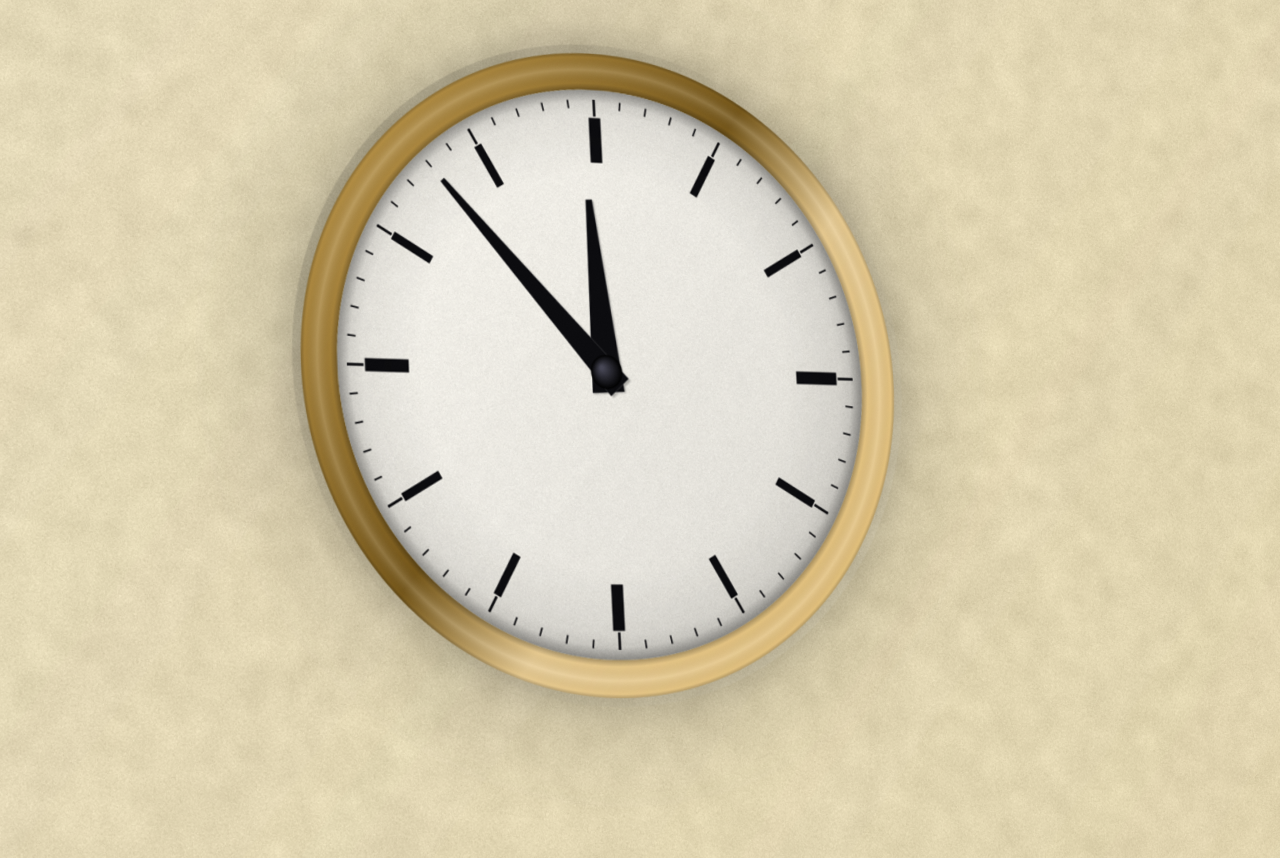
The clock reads **11:53**
